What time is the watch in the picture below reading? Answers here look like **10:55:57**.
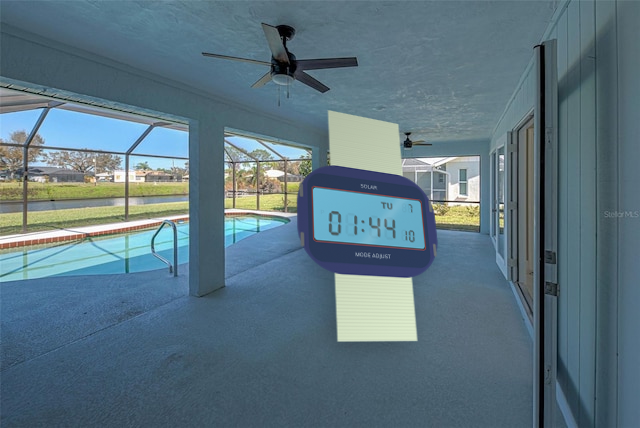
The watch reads **1:44:10**
